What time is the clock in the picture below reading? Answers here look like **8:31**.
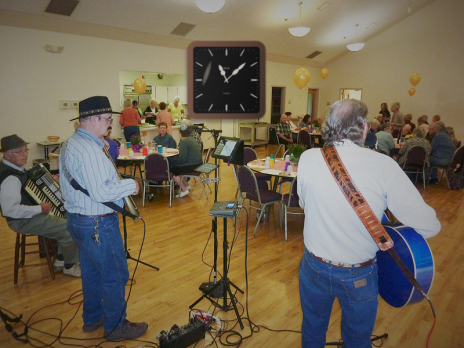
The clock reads **11:08**
